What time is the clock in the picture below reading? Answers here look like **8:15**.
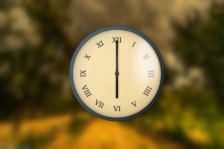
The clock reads **6:00**
